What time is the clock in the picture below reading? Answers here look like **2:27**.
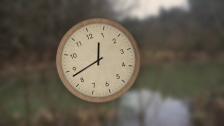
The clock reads **12:43**
